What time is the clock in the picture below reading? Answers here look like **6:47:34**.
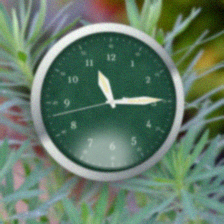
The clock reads **11:14:43**
